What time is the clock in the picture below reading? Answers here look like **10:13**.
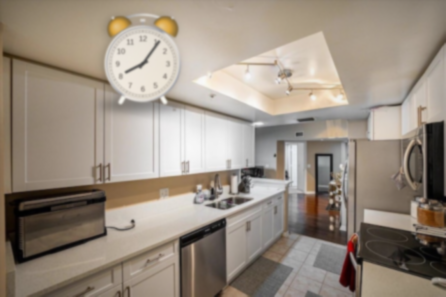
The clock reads **8:06**
